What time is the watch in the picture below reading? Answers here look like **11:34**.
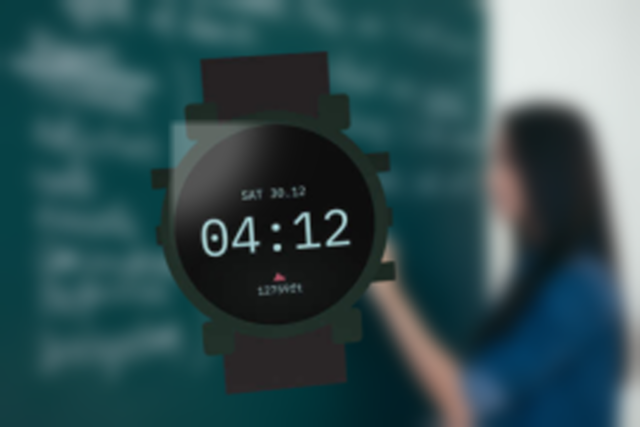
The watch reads **4:12**
